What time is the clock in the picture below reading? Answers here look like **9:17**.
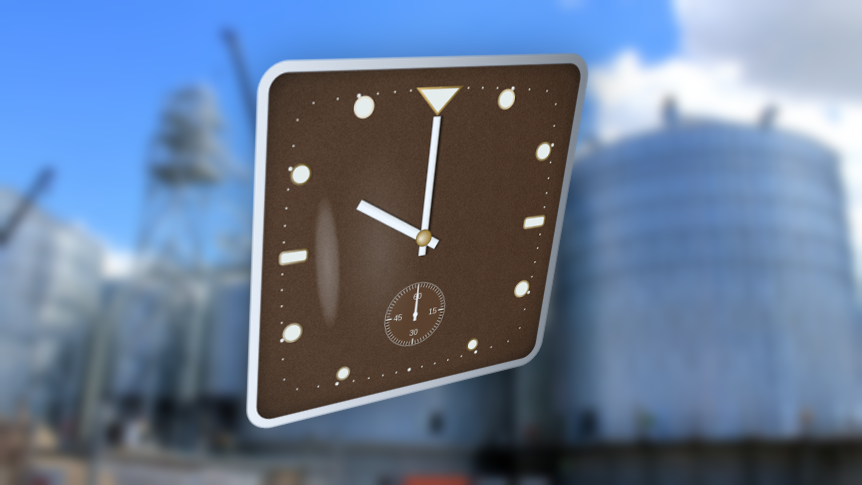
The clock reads **10:00**
